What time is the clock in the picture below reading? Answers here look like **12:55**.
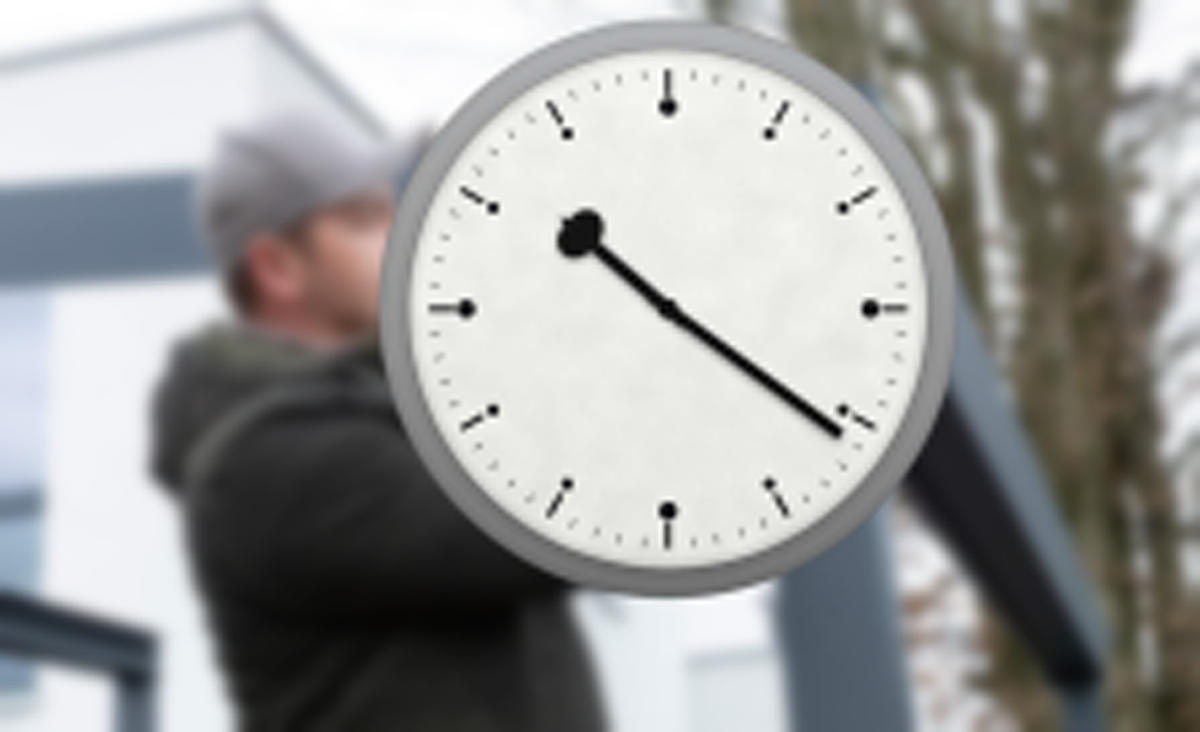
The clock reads **10:21**
